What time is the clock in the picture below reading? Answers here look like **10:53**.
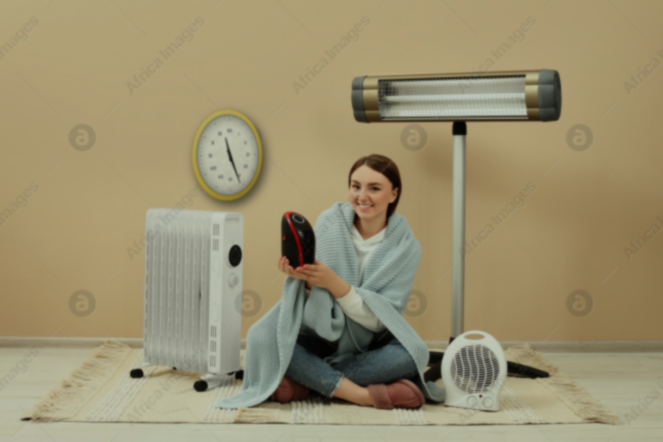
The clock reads **11:26**
